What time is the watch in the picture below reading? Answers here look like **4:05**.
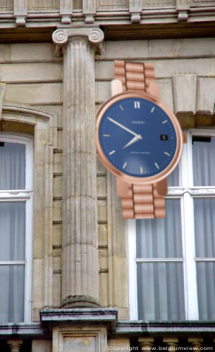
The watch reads **7:50**
